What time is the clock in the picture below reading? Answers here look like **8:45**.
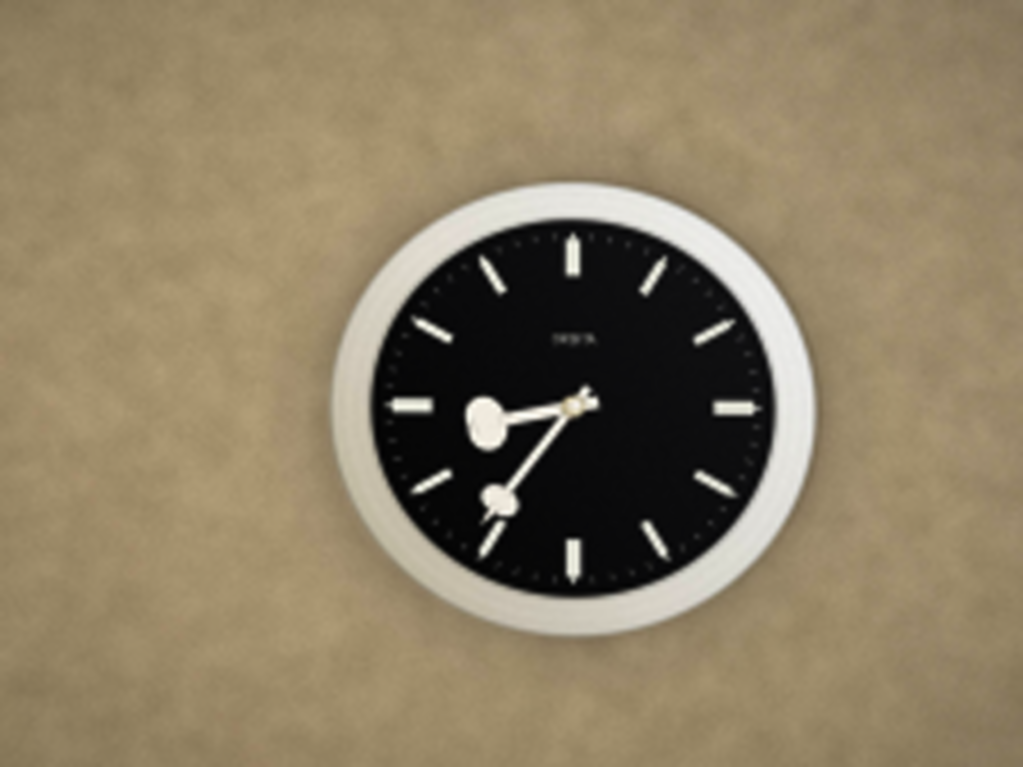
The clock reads **8:36**
